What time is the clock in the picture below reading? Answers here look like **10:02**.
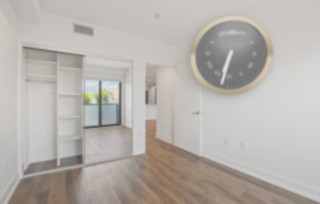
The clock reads **6:32**
